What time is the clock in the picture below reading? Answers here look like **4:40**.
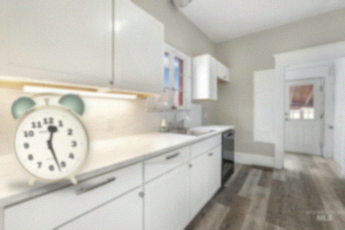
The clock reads **12:27**
